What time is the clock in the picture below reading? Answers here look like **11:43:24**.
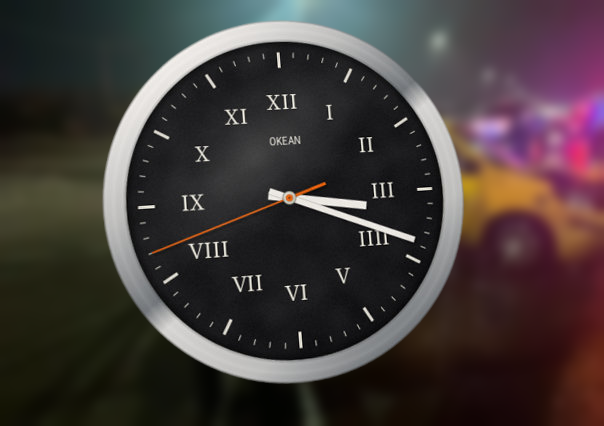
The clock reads **3:18:42**
